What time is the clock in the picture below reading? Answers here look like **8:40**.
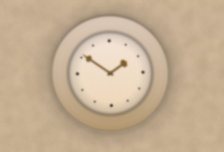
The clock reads **1:51**
